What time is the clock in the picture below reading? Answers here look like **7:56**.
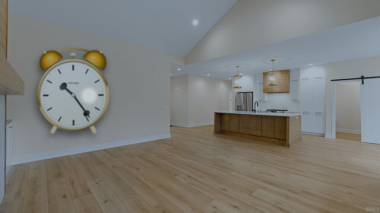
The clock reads **10:24**
